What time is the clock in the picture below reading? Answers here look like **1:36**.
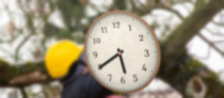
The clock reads **5:40**
